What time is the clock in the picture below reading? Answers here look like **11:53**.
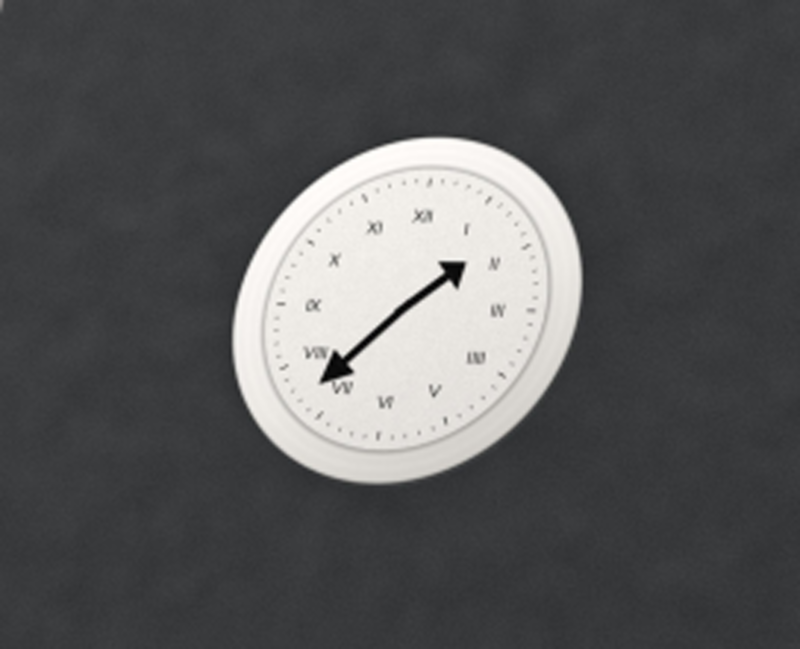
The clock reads **1:37**
